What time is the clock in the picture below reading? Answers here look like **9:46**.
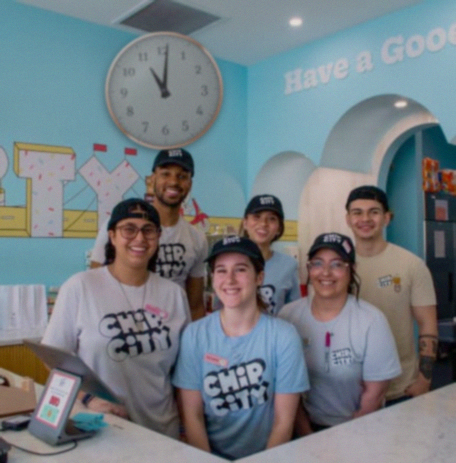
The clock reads **11:01**
